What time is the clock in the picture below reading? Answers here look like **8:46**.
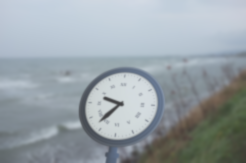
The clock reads **9:37**
